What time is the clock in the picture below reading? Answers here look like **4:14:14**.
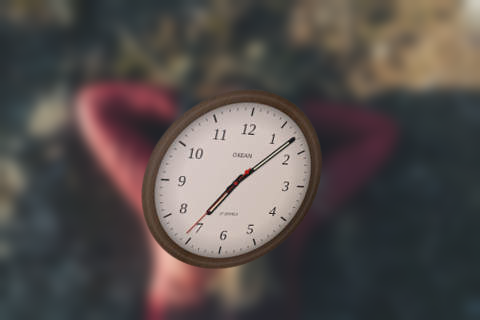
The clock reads **7:07:36**
